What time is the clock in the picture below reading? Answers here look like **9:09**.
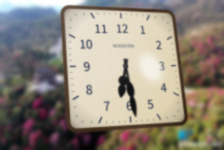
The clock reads **6:29**
